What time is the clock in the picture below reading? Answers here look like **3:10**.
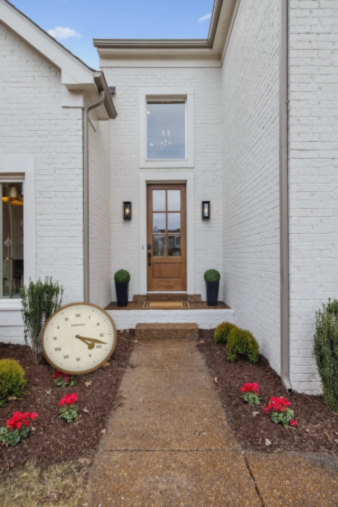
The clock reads **4:18**
